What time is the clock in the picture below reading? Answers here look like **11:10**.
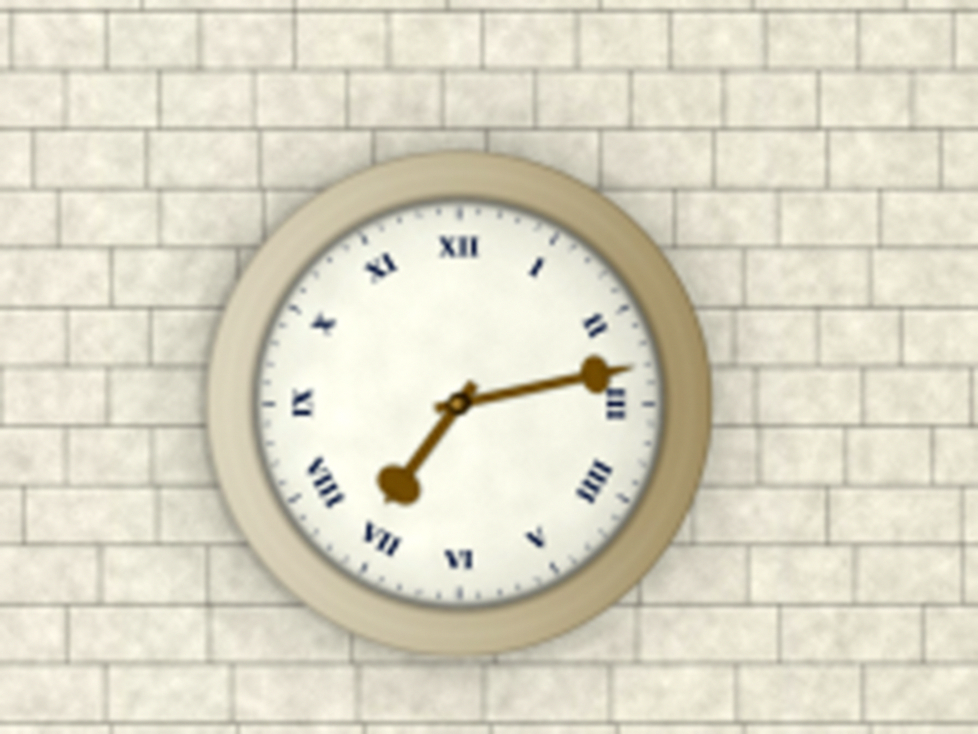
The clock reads **7:13**
